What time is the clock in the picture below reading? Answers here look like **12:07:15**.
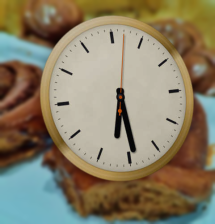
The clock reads **6:29:02**
